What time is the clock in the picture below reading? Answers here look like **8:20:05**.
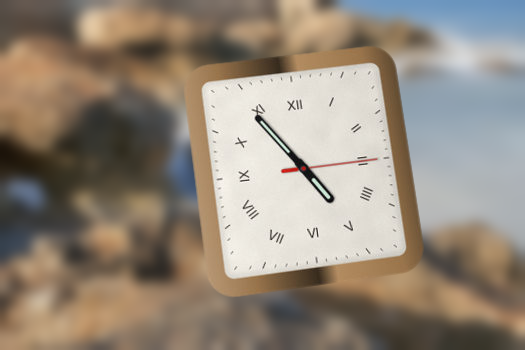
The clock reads **4:54:15**
